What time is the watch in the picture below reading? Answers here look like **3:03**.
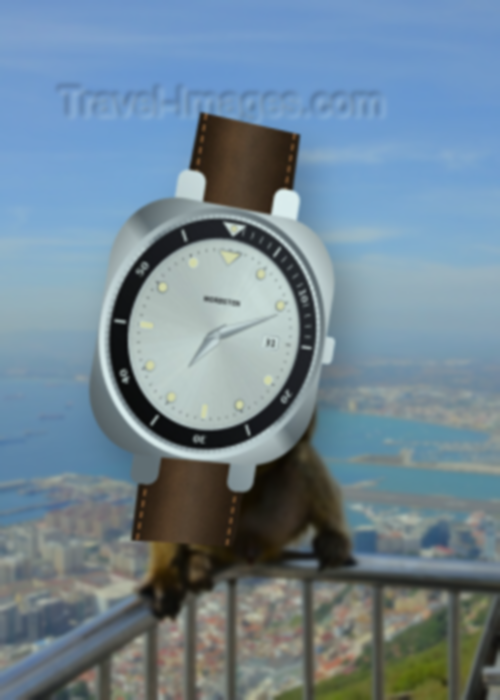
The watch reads **7:11**
